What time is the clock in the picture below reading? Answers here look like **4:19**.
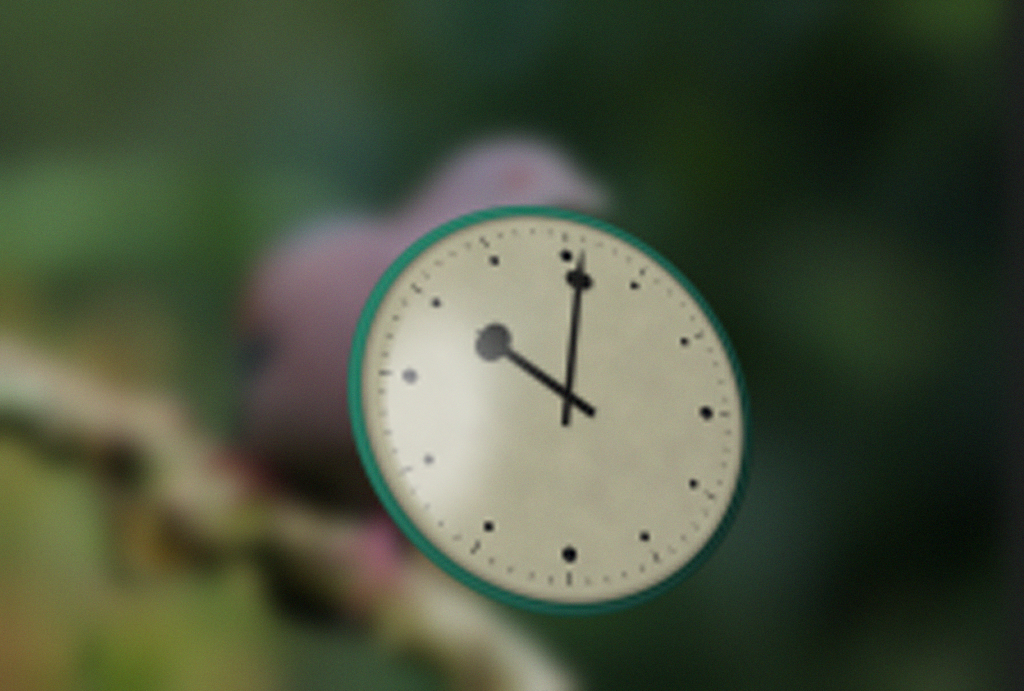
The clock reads **10:01**
